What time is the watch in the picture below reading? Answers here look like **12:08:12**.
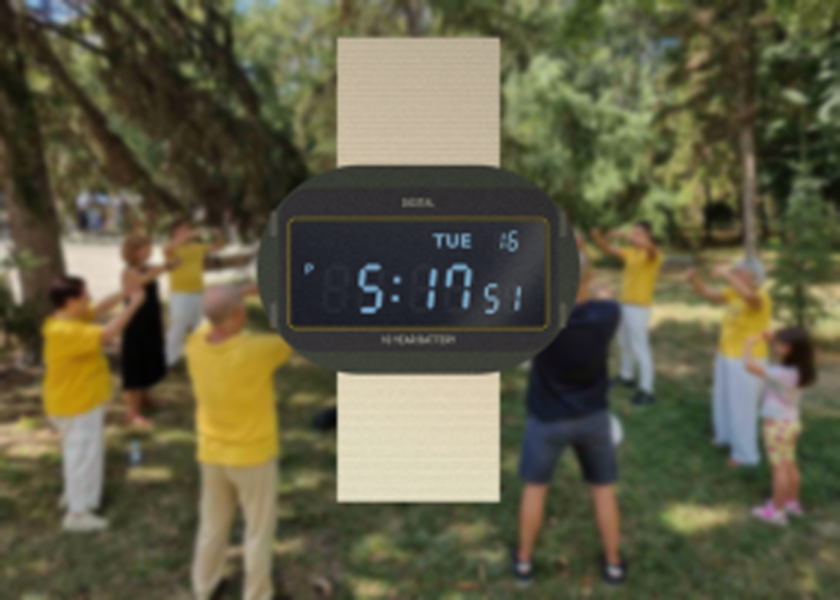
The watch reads **5:17:51**
